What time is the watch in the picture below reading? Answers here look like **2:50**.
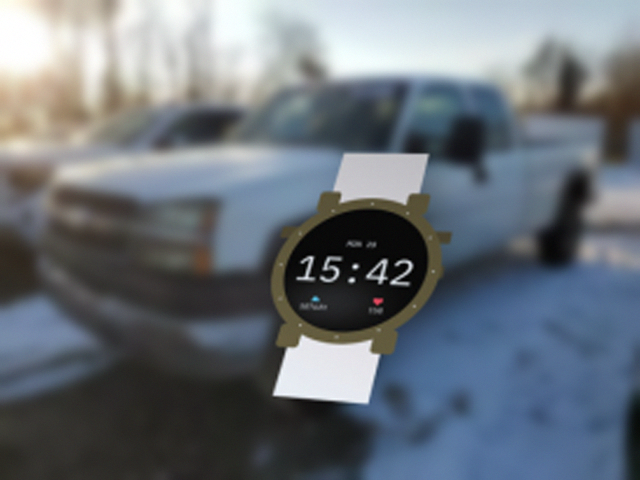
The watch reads **15:42**
